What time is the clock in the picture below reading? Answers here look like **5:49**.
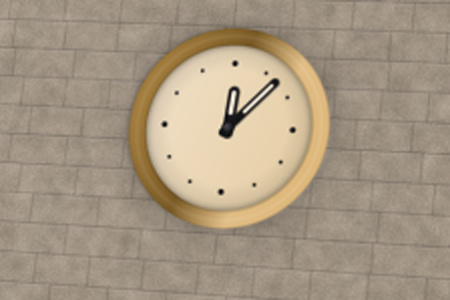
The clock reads **12:07**
